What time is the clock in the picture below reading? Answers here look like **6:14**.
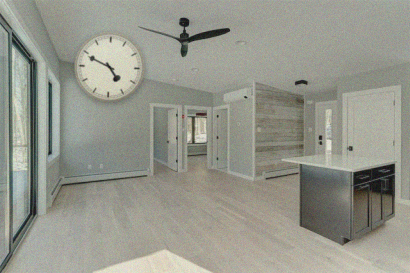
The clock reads **4:49**
